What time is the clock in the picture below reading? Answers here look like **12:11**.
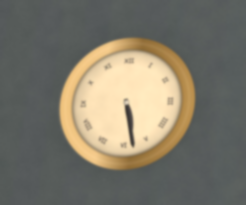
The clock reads **5:28**
